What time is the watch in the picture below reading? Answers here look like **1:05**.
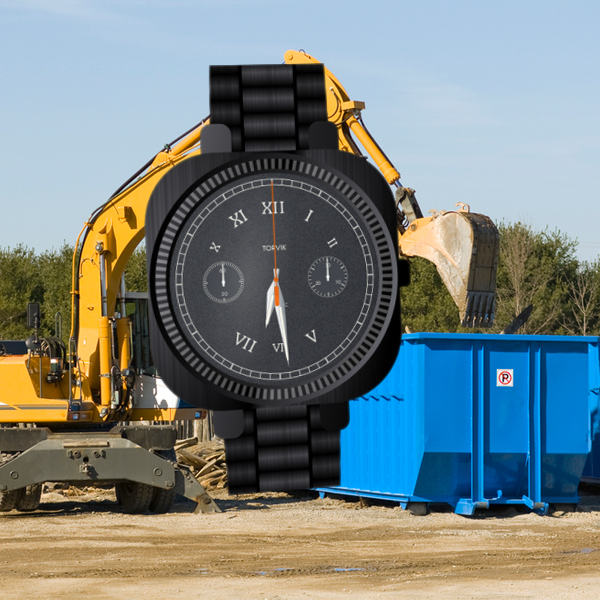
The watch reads **6:29**
